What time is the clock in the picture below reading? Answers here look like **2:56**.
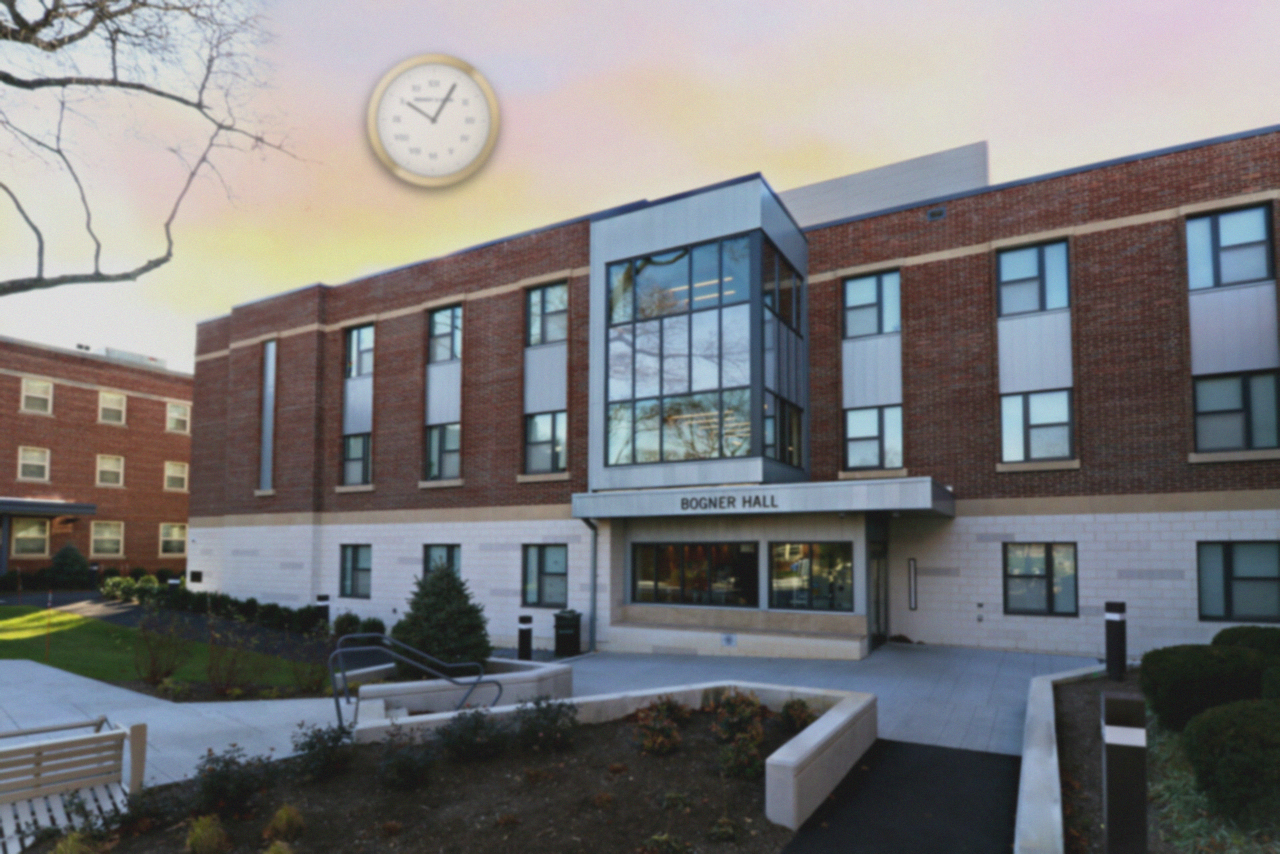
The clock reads **10:05**
